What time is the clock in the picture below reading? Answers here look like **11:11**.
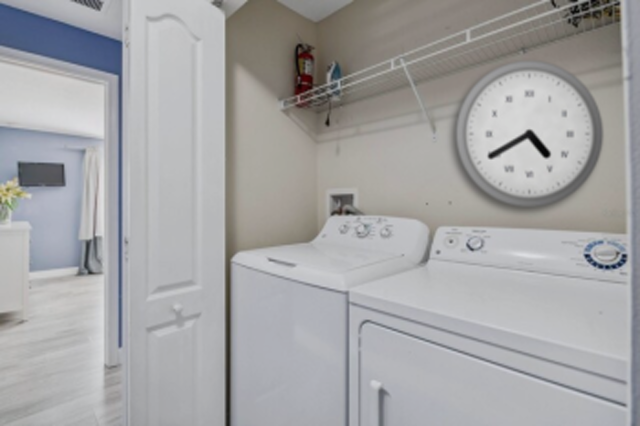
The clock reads **4:40**
